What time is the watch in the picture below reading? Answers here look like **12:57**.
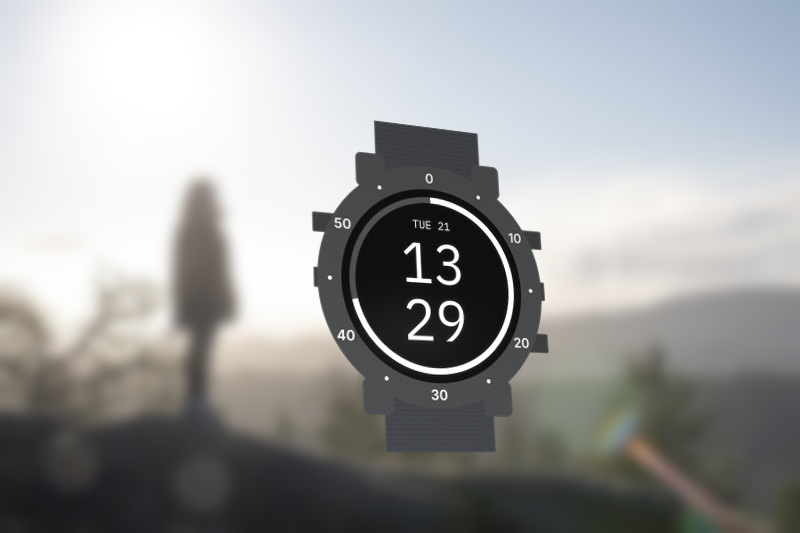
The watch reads **13:29**
